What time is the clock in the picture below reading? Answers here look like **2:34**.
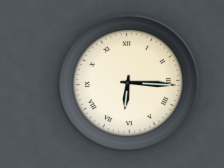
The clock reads **6:16**
